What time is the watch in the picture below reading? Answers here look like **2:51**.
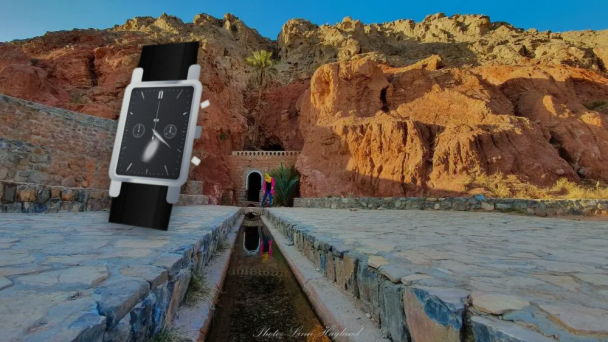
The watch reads **4:21**
